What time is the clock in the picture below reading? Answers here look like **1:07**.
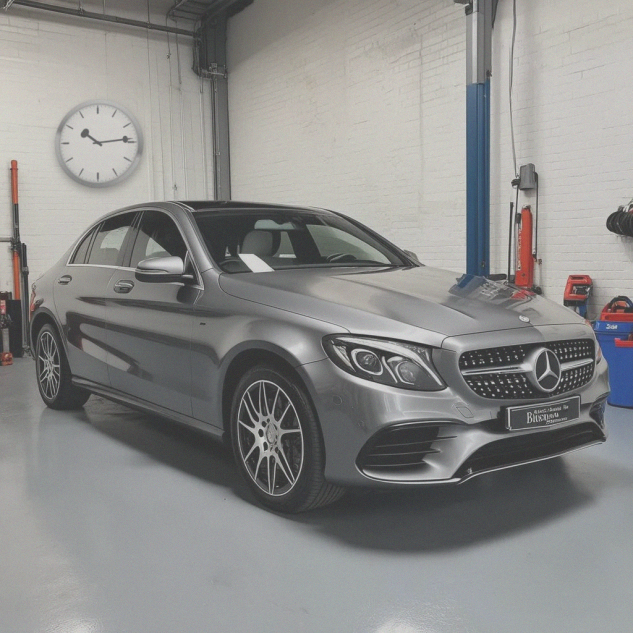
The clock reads **10:14**
